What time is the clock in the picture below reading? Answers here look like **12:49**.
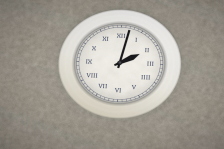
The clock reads **2:02**
